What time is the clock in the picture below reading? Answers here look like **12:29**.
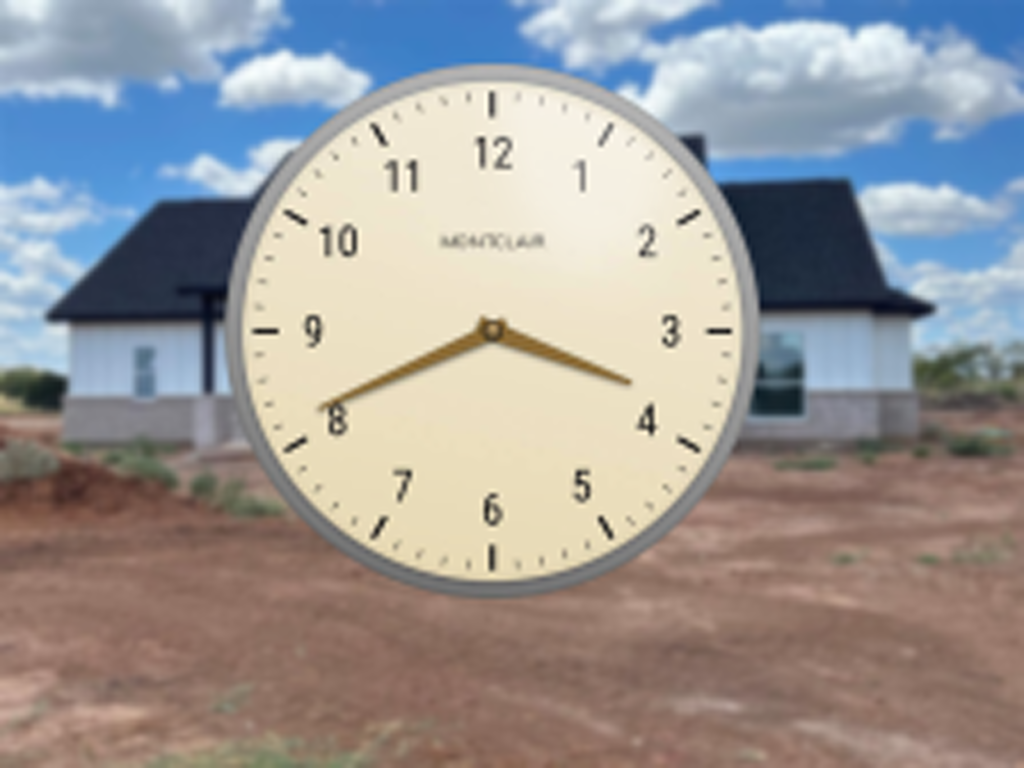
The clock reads **3:41**
